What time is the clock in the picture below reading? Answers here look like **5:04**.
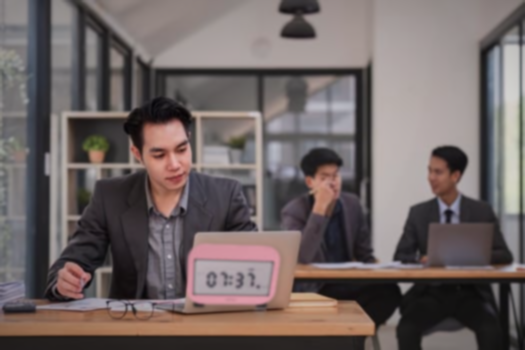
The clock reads **7:37**
